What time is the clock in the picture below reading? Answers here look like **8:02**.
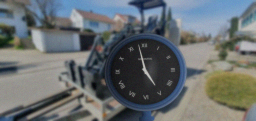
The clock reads **4:58**
